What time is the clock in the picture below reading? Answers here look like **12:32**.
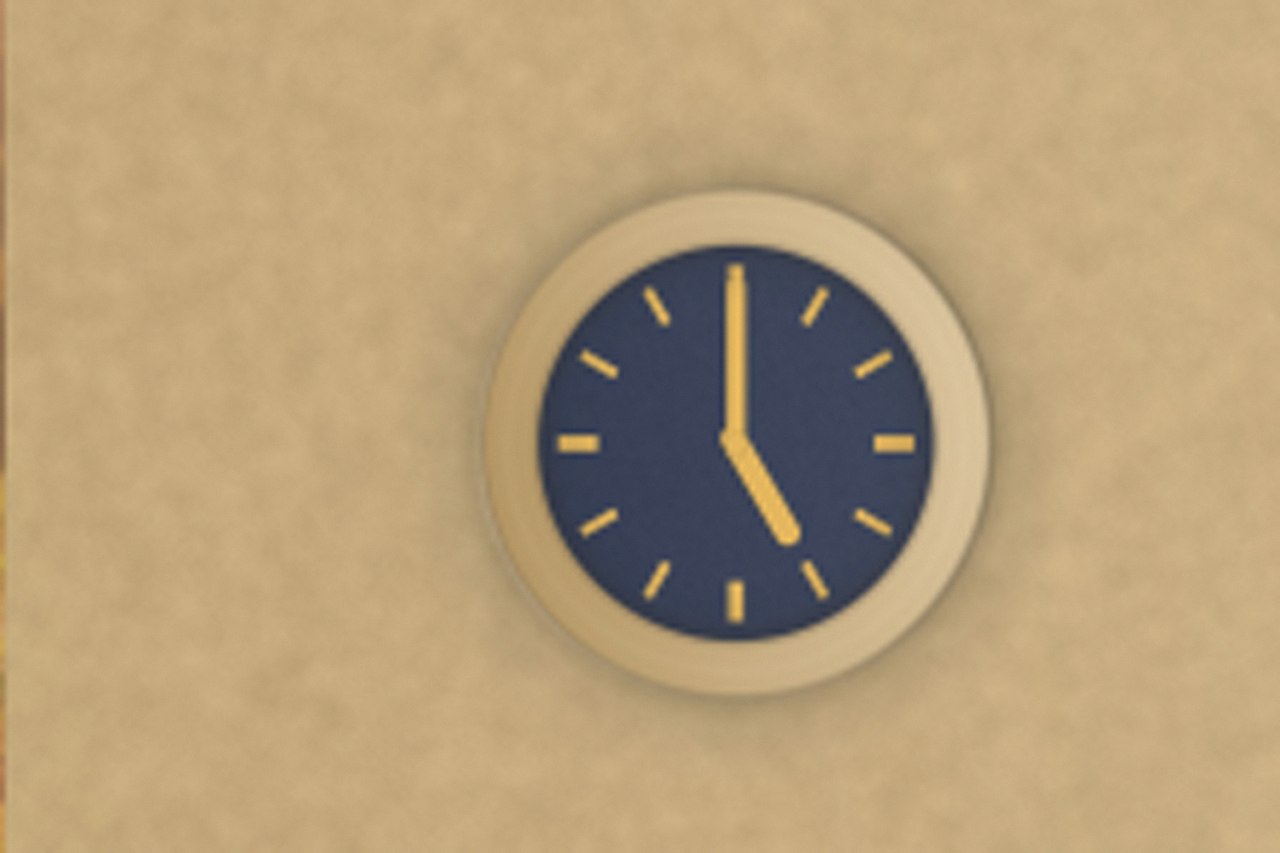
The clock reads **5:00**
